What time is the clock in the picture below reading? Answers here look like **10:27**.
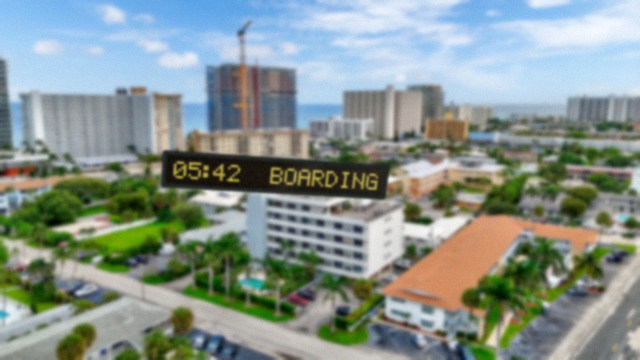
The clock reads **5:42**
